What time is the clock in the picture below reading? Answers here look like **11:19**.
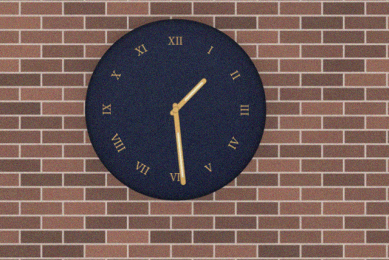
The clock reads **1:29**
